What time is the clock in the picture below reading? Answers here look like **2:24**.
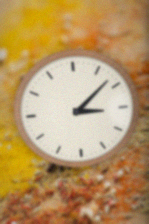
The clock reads **3:08**
